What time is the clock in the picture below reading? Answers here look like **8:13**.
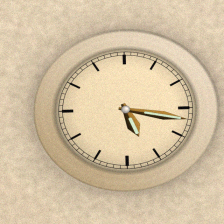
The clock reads **5:17**
